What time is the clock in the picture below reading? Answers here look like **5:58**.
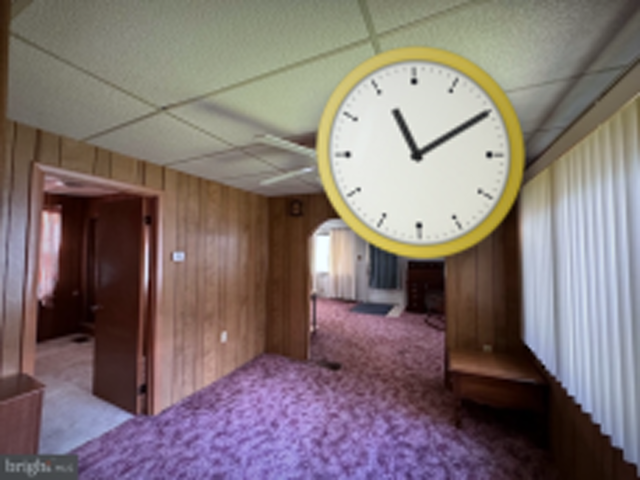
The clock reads **11:10**
